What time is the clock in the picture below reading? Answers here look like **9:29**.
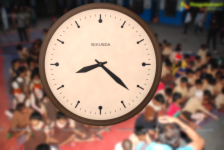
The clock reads **8:22**
